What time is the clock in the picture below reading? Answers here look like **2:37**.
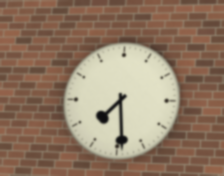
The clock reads **7:29**
